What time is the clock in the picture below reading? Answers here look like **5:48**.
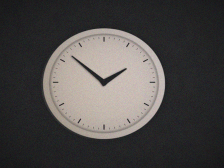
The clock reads **1:52**
